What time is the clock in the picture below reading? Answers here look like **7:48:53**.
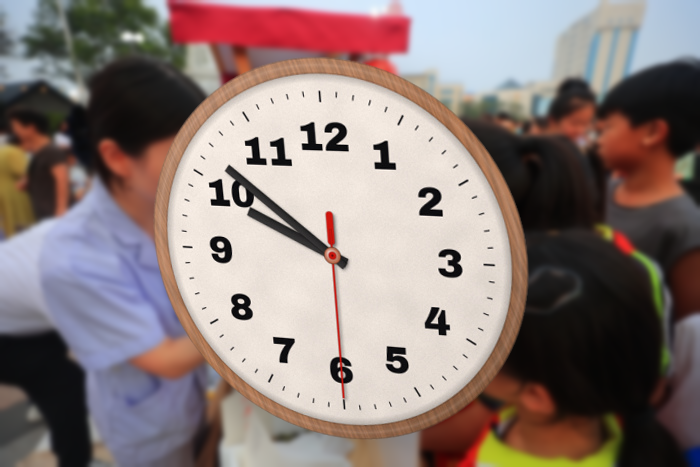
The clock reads **9:51:30**
